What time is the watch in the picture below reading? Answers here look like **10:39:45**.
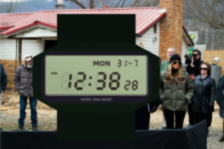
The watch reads **12:38:28**
